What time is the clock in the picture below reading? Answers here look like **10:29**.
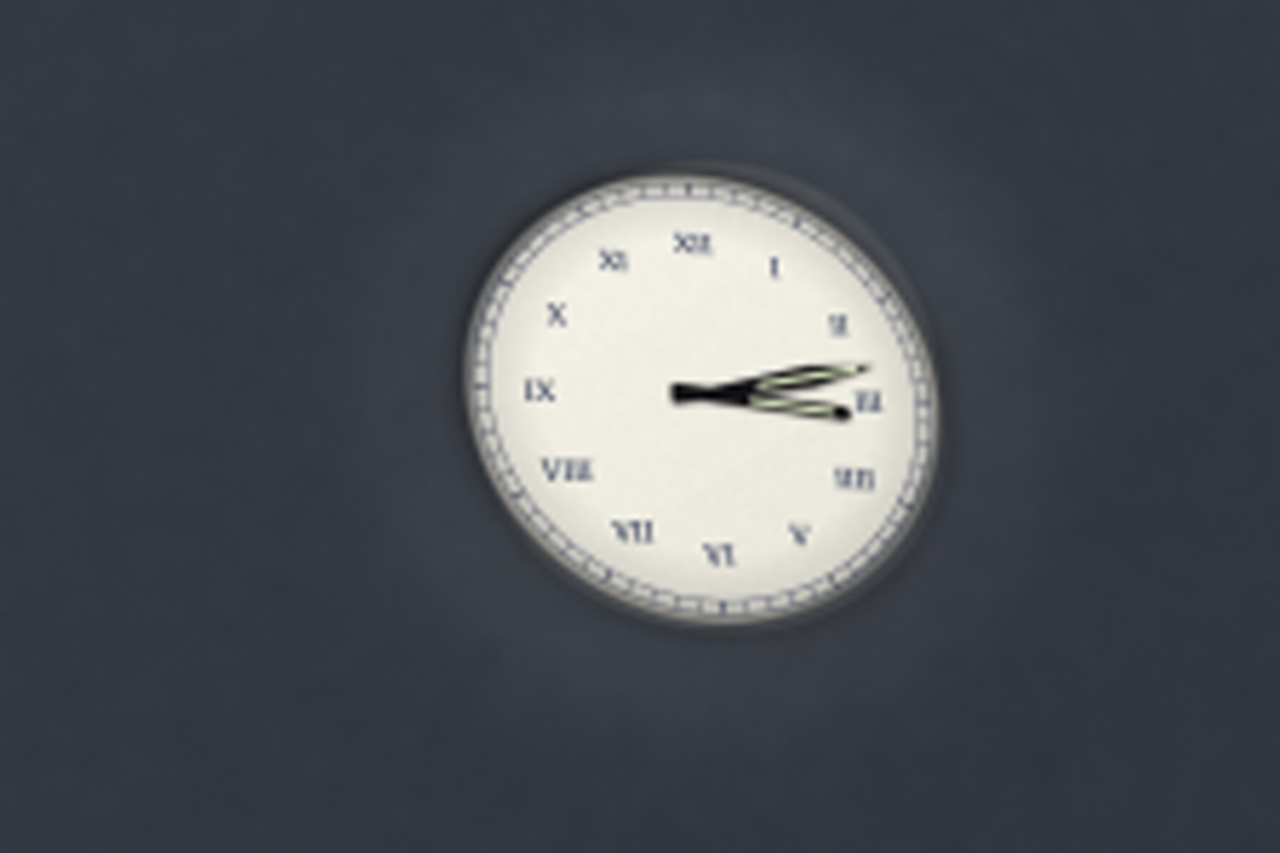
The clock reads **3:13**
